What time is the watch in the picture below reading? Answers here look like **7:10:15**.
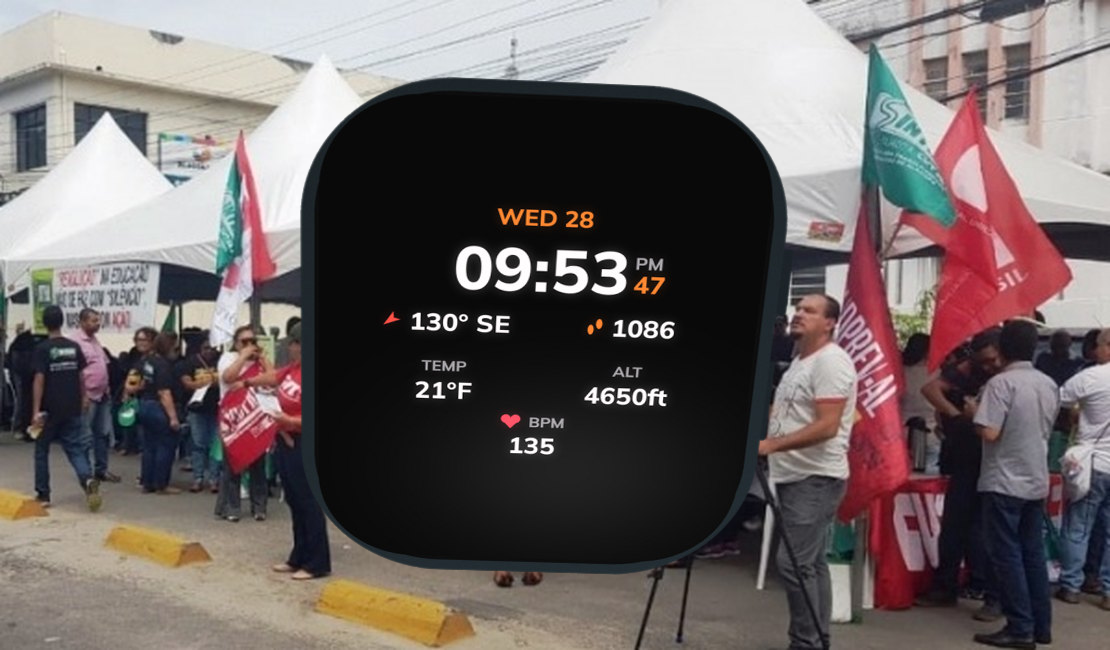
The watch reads **9:53:47**
